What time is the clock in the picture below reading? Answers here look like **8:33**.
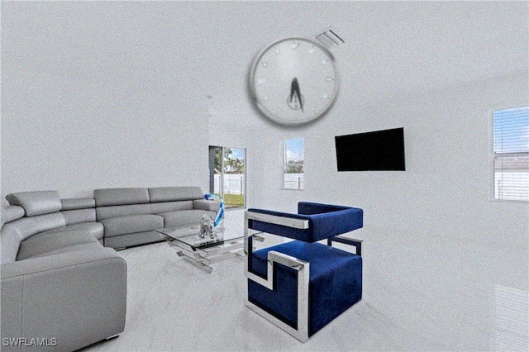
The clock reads **6:28**
